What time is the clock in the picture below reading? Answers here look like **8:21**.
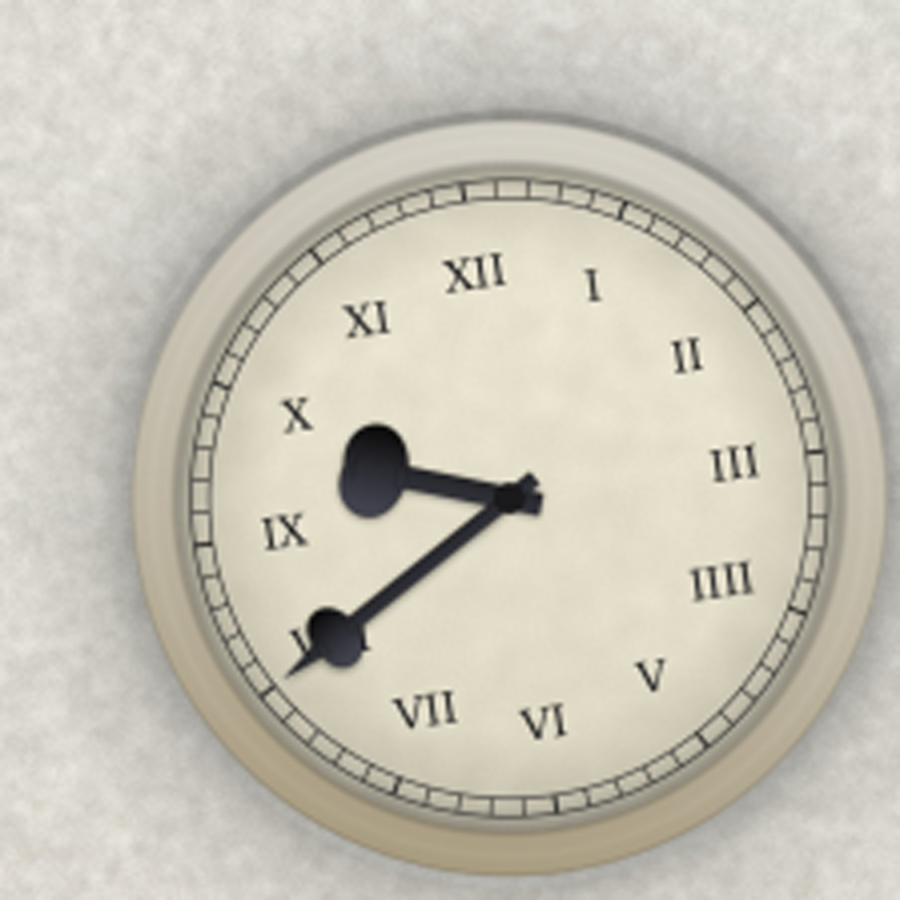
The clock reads **9:40**
